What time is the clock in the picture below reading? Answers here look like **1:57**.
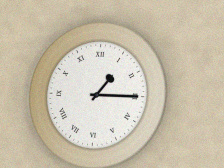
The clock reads **1:15**
